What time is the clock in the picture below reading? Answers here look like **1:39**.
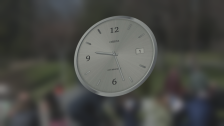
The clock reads **9:27**
